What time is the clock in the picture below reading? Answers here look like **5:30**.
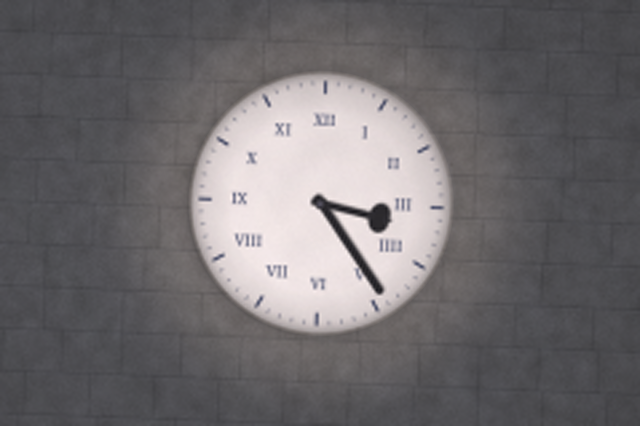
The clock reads **3:24**
